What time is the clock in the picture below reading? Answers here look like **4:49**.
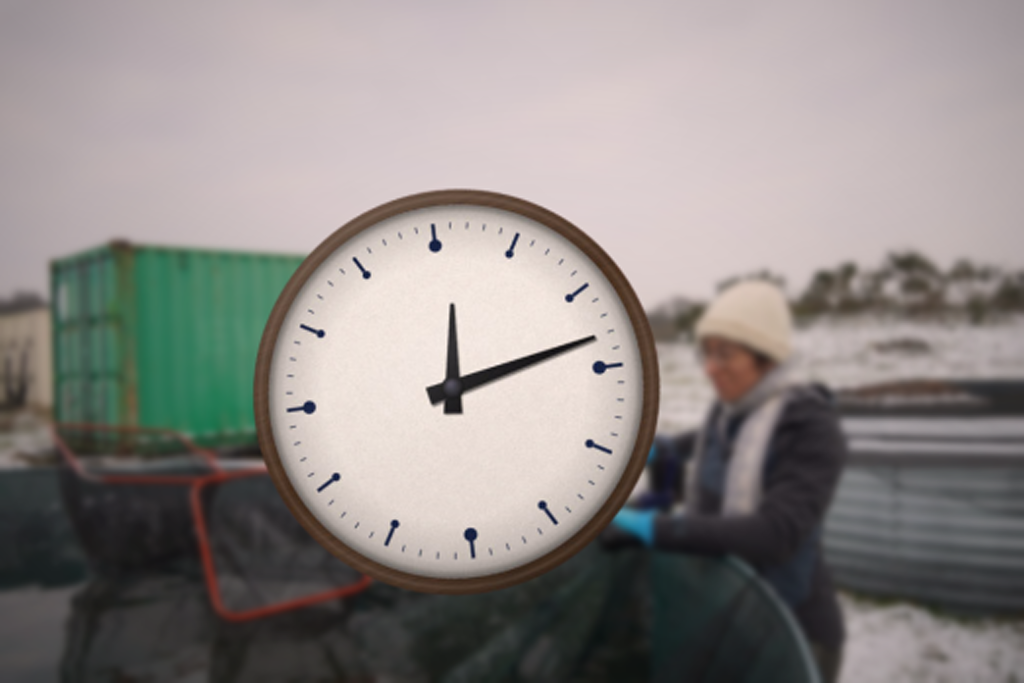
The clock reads **12:13**
